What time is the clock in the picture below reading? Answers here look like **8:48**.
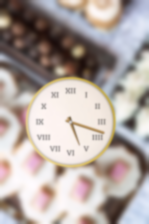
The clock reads **5:18**
